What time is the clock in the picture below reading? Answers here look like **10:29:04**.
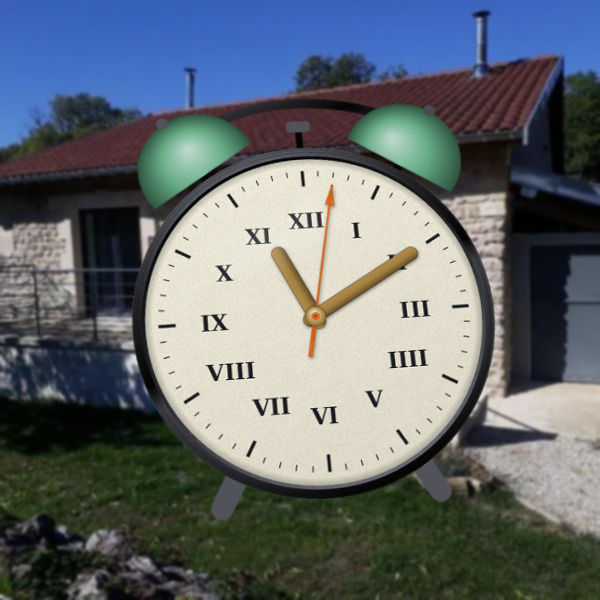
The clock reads **11:10:02**
